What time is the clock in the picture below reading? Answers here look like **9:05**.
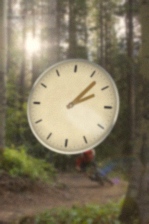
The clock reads **2:07**
